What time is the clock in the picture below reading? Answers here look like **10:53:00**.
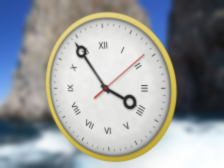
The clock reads **3:54:09**
